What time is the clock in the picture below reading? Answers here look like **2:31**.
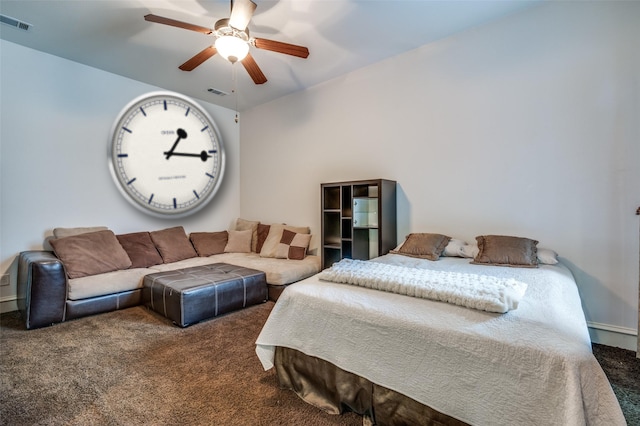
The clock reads **1:16**
